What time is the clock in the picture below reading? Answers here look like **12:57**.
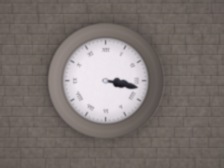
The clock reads **3:17**
